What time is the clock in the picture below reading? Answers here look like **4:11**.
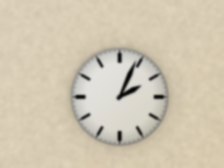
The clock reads **2:04**
